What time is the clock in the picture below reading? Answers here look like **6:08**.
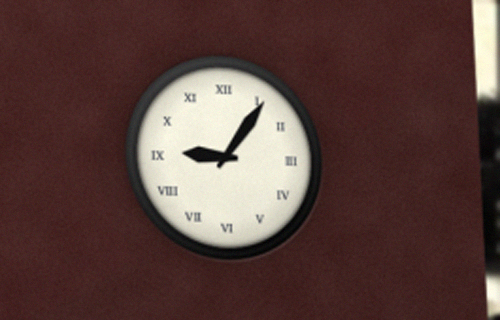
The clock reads **9:06**
